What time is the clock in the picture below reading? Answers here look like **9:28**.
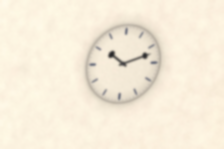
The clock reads **10:12**
